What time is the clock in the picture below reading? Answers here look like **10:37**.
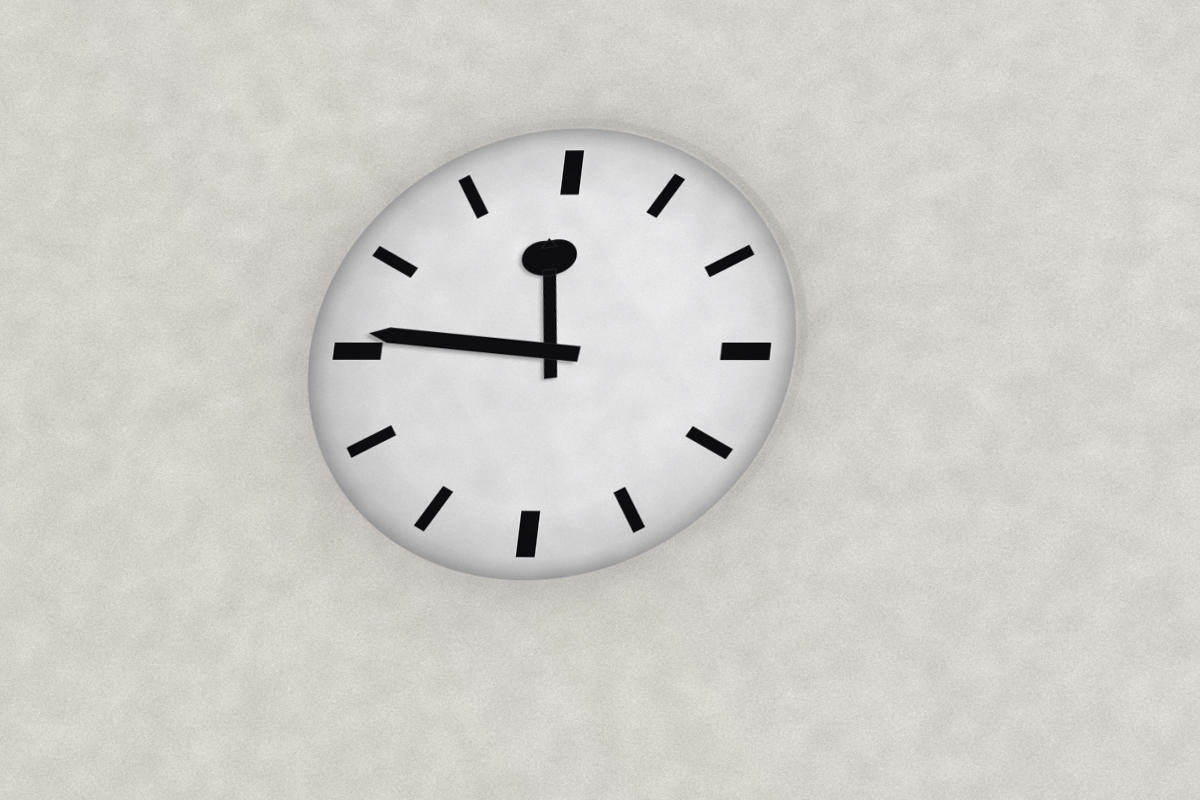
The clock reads **11:46**
